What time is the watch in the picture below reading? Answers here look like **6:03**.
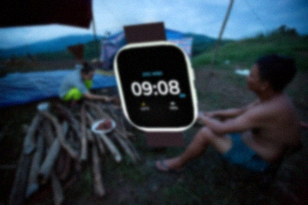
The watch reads **9:08**
